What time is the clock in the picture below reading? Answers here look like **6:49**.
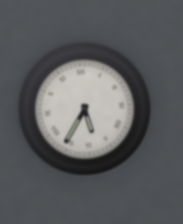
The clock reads **5:36**
